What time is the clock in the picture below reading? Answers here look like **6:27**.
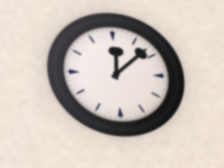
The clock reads **12:08**
